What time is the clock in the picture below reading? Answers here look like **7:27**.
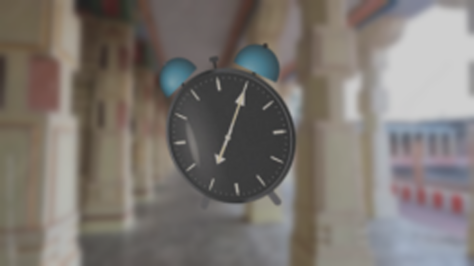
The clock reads **7:05**
